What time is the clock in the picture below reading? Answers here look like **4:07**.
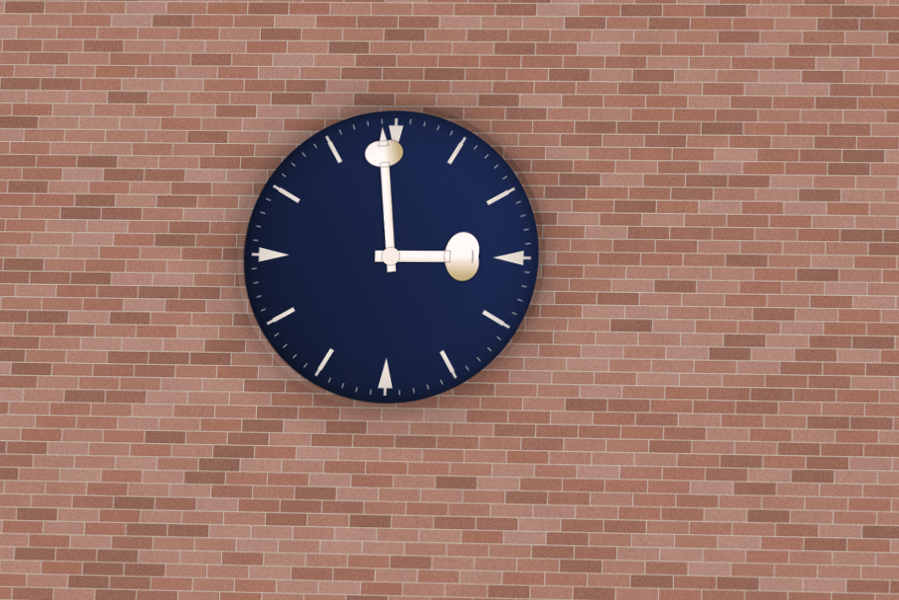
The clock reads **2:59**
